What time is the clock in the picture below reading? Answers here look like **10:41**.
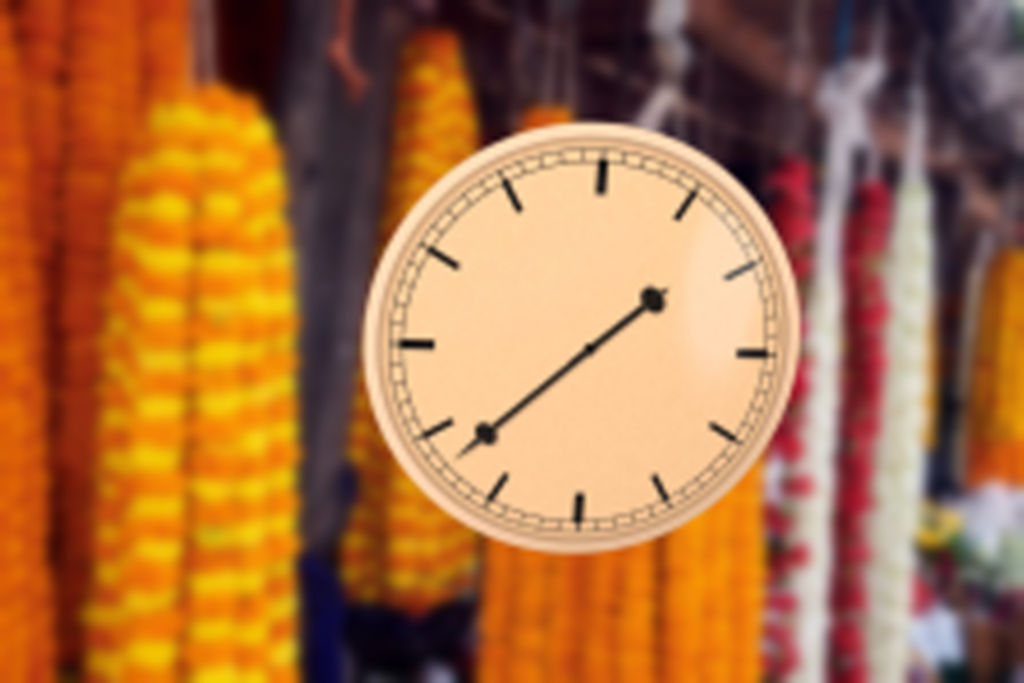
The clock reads **1:38**
